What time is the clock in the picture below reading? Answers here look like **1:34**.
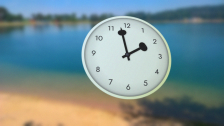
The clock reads **1:58**
